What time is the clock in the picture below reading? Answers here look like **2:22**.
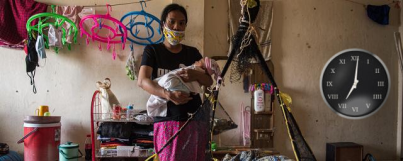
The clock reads **7:01**
